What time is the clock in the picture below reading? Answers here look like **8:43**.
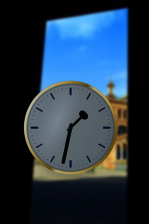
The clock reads **1:32**
